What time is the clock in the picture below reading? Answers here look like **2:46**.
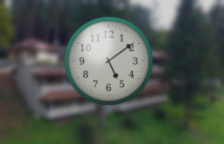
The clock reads **5:09**
